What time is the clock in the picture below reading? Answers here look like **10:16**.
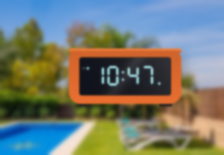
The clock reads **10:47**
